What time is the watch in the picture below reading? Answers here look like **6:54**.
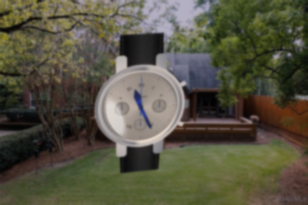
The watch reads **11:26**
